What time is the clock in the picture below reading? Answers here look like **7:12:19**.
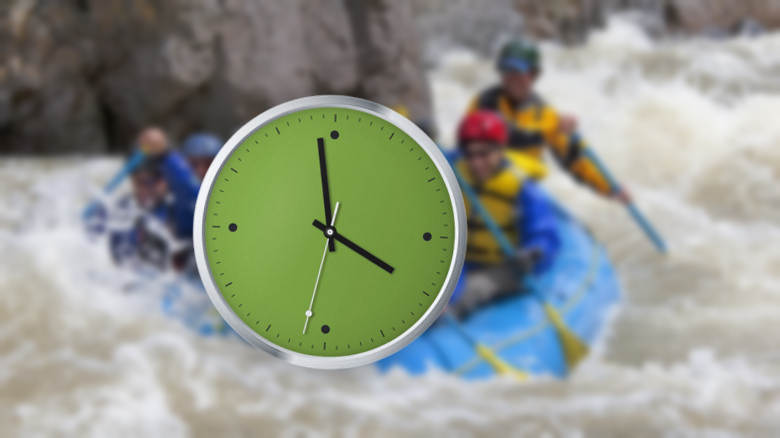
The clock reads **3:58:32**
